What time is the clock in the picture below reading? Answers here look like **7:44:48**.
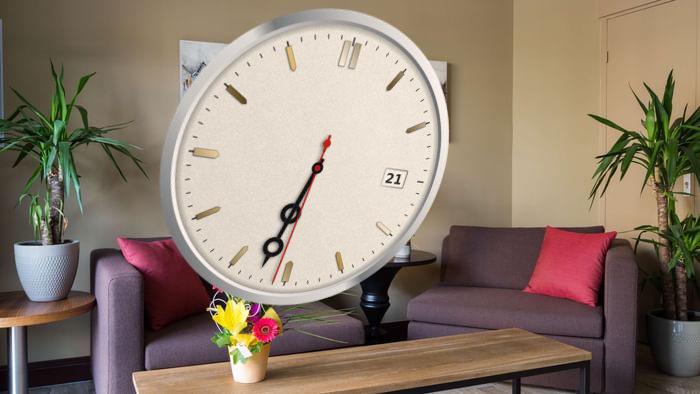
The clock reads **6:32:31**
